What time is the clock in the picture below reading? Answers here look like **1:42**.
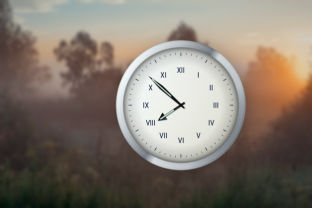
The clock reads **7:52**
